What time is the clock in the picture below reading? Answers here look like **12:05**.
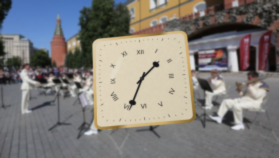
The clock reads **1:34**
